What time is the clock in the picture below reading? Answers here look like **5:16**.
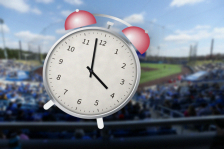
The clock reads **3:58**
